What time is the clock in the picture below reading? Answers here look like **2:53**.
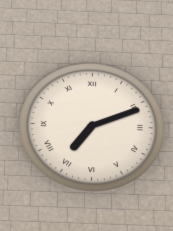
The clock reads **7:11**
